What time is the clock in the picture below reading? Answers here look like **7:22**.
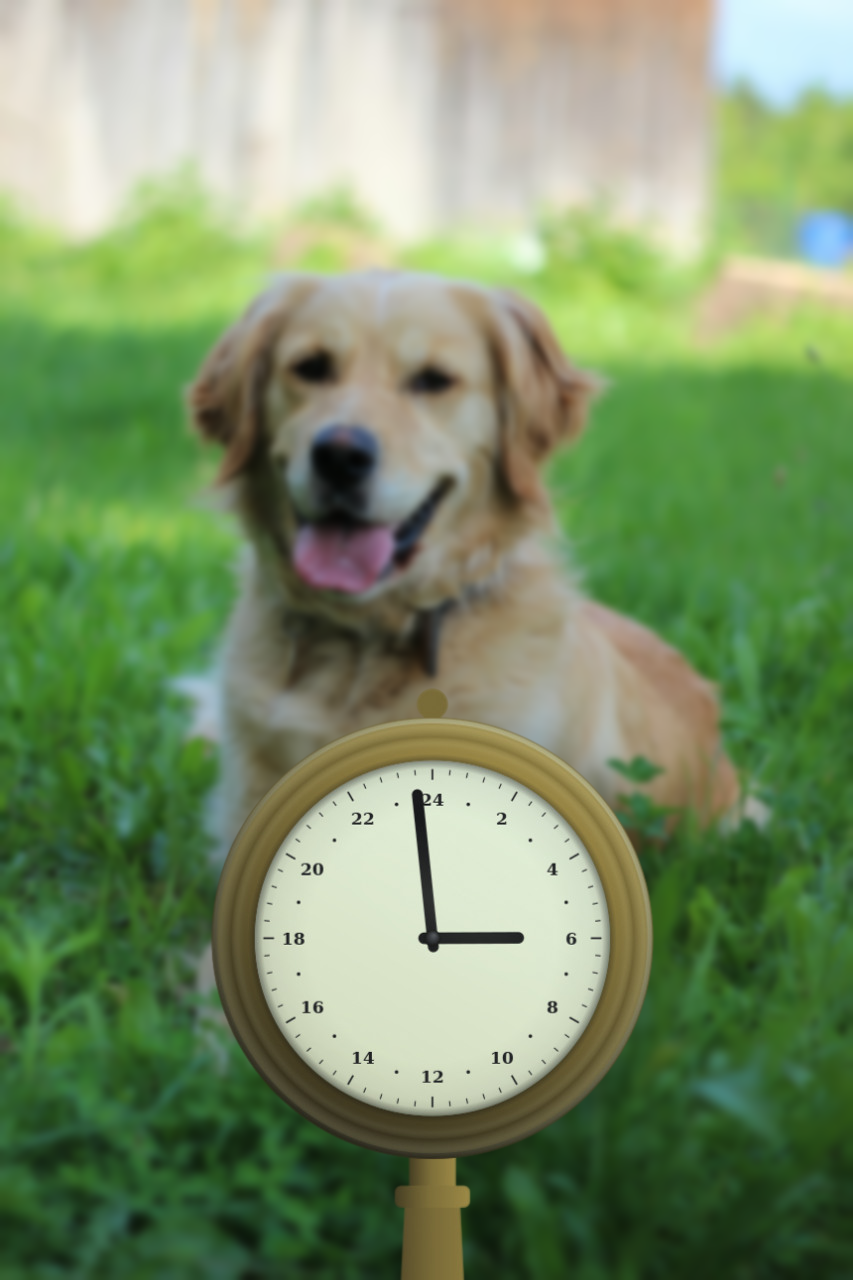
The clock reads **5:59**
